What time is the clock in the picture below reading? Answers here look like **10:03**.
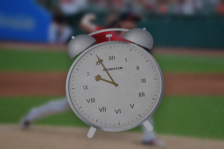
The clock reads **9:56**
